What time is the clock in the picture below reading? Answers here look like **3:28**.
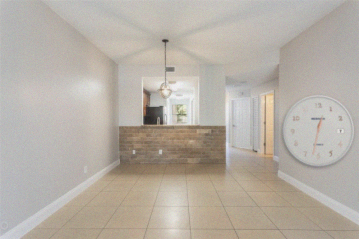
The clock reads **12:32**
